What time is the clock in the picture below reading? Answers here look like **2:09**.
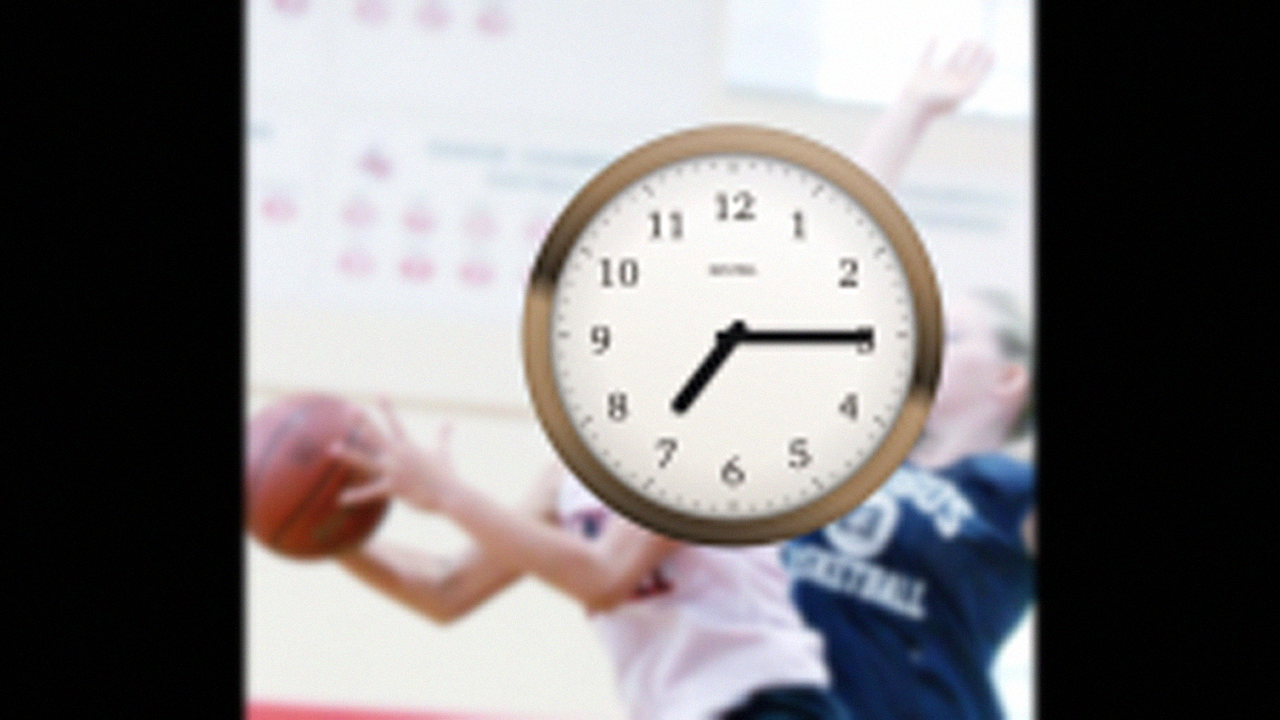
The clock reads **7:15**
